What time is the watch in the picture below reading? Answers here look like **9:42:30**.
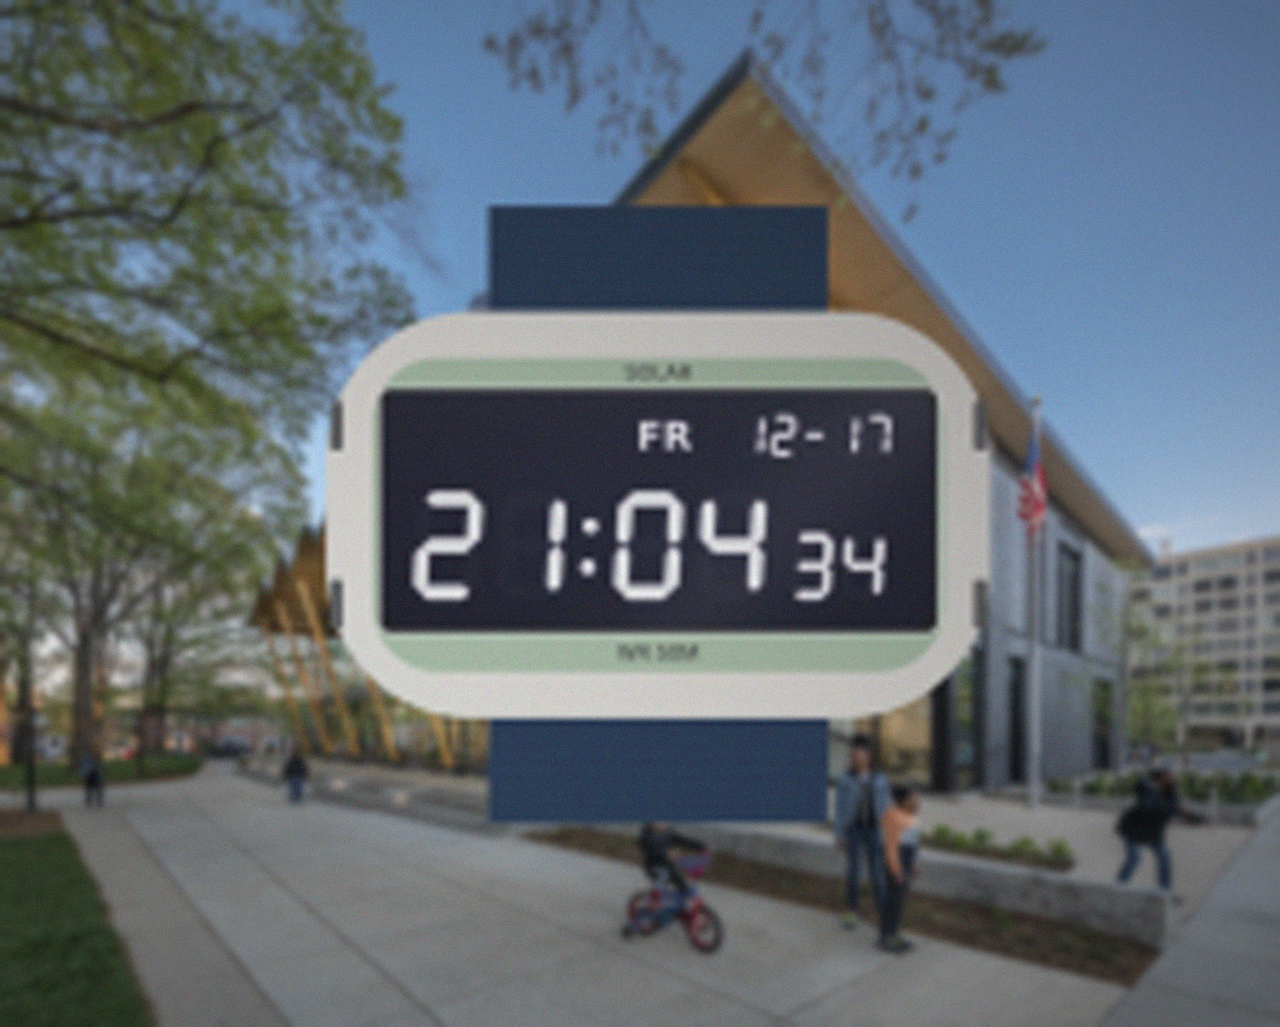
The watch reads **21:04:34**
